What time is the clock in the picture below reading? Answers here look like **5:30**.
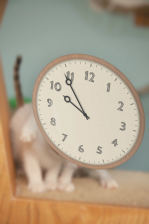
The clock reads **9:54**
